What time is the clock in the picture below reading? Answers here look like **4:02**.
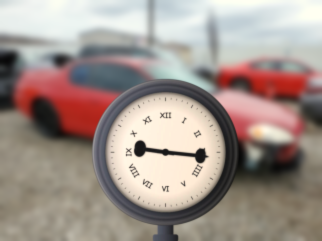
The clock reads **9:16**
